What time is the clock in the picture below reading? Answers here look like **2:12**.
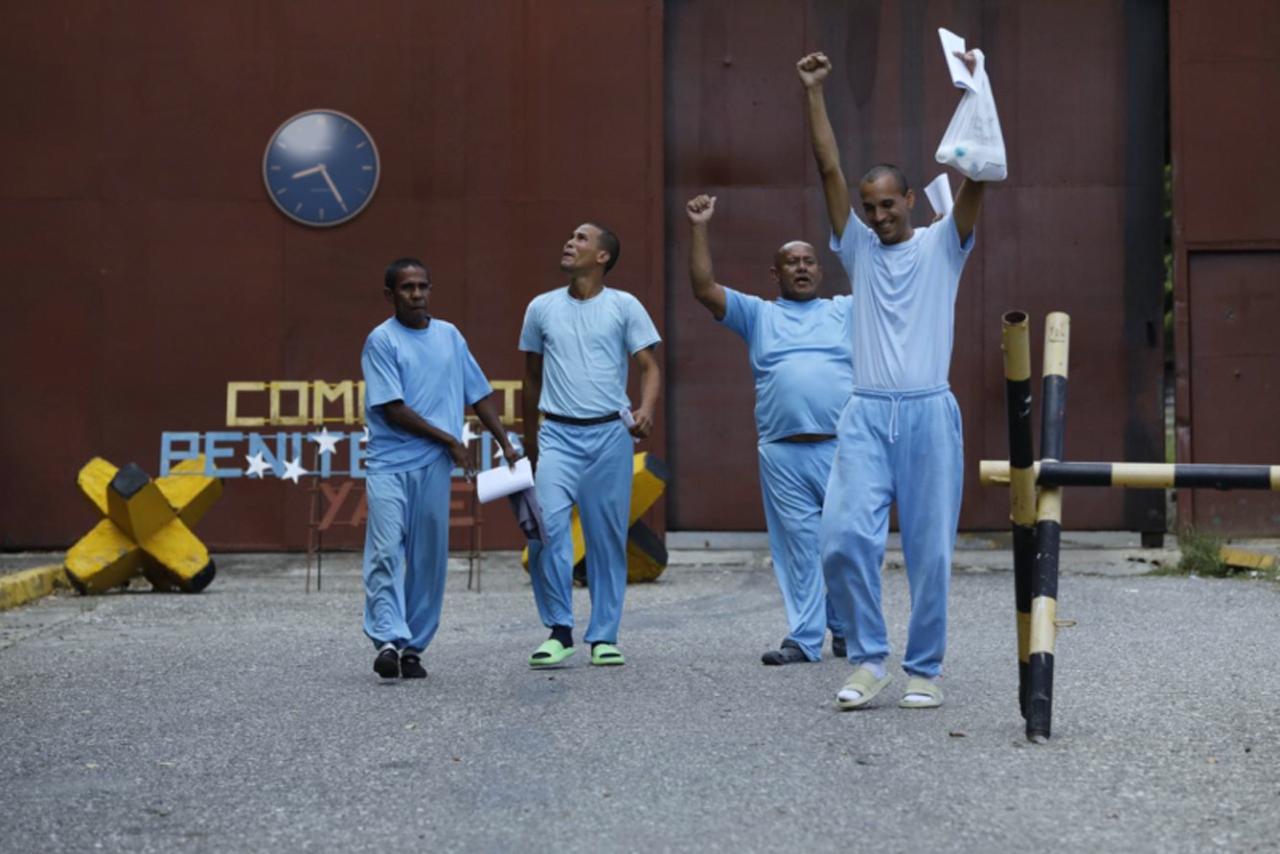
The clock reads **8:25**
